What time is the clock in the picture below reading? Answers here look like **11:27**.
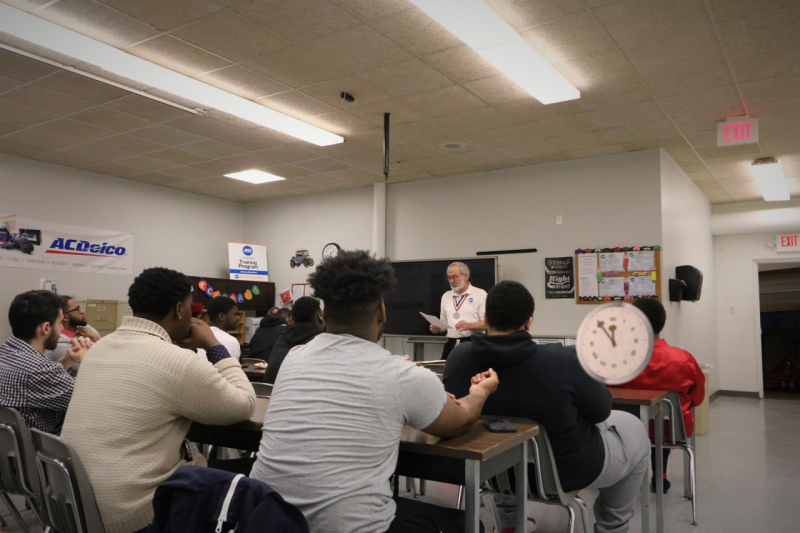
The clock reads **11:54**
